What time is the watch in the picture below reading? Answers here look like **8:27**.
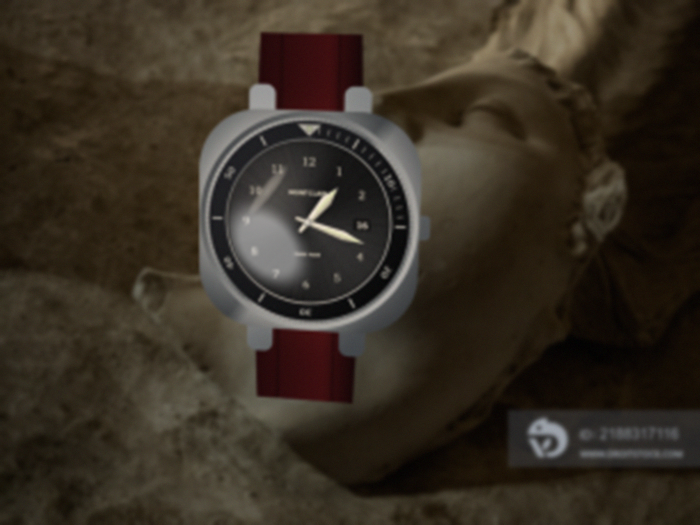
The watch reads **1:18**
